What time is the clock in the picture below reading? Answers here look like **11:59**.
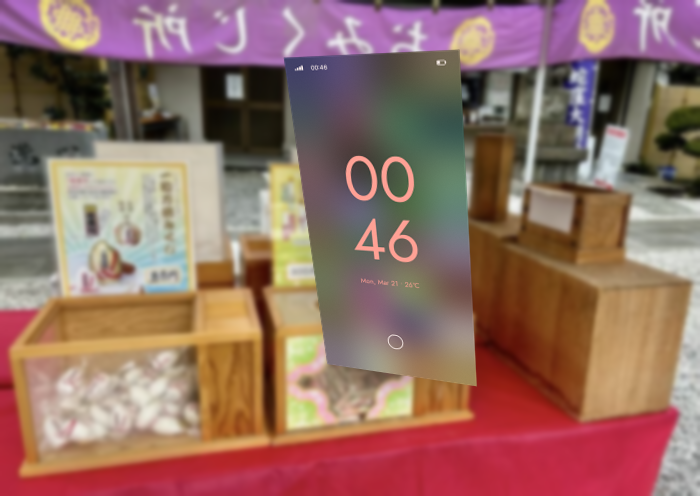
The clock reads **0:46**
